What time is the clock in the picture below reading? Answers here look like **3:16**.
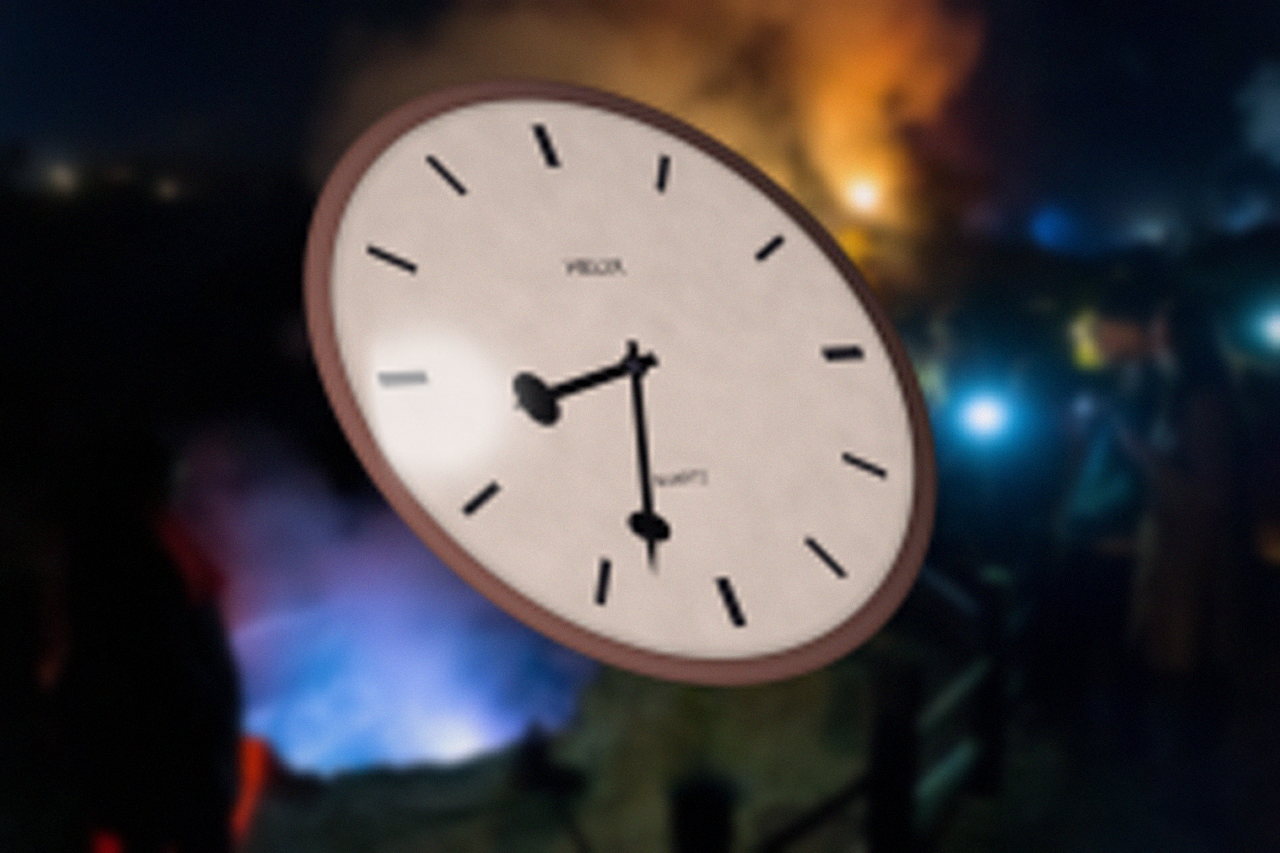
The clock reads **8:33**
